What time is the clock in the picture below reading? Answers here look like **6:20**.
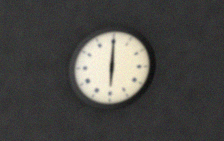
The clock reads **6:00**
